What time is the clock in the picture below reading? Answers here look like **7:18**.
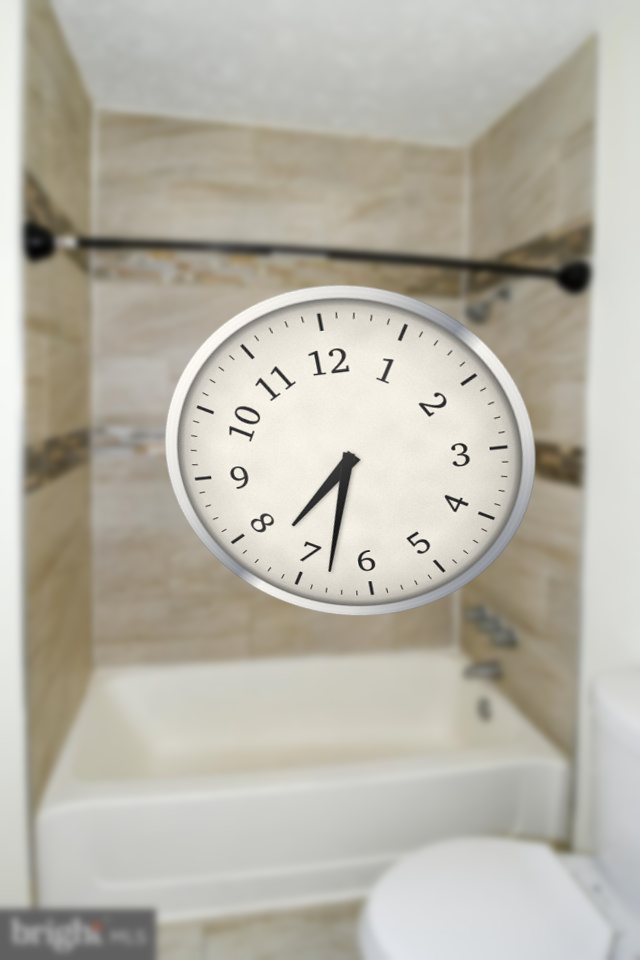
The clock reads **7:33**
